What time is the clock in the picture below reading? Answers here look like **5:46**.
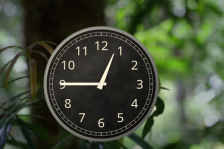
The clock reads **12:45**
